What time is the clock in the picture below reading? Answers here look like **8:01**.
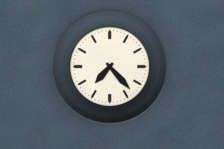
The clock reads **7:23**
